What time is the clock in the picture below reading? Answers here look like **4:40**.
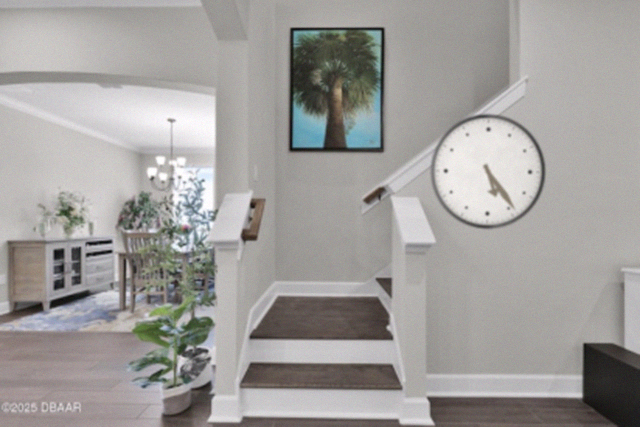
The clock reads **5:24**
